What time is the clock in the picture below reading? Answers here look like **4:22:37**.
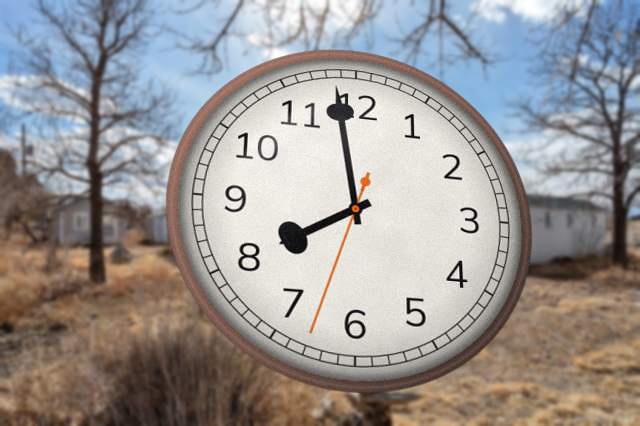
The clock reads **7:58:33**
